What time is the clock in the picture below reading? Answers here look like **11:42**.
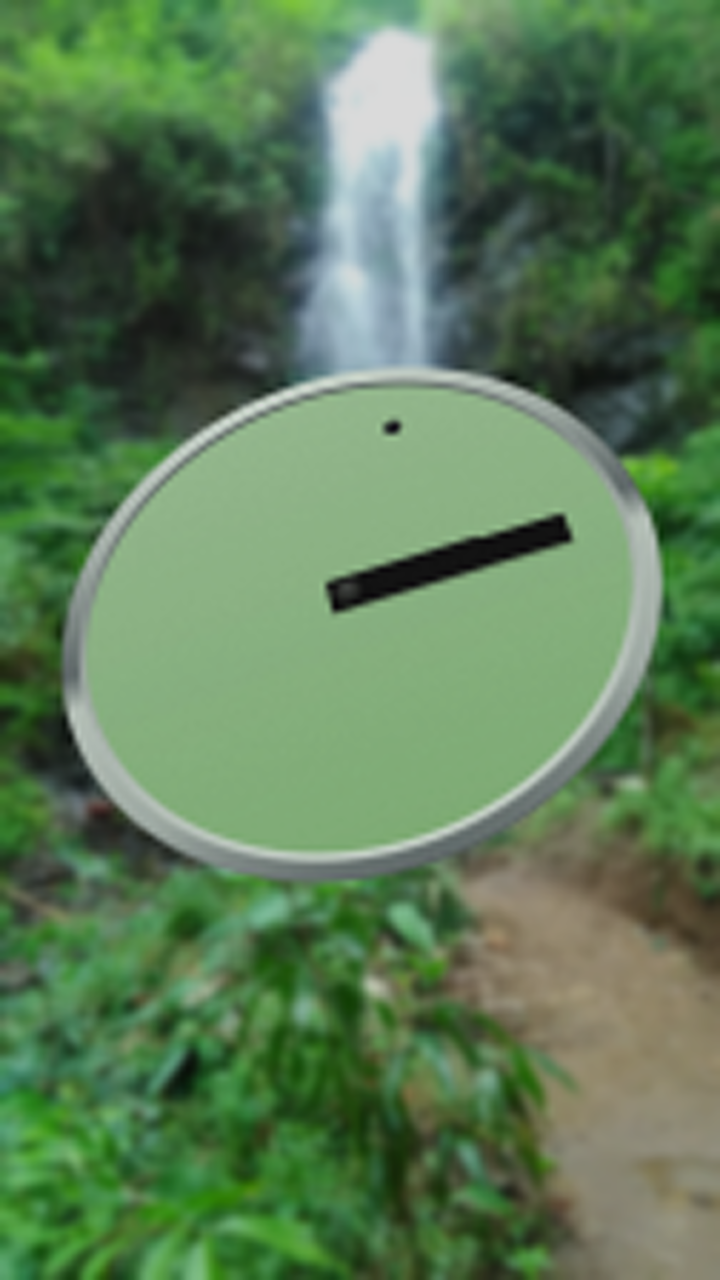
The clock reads **2:11**
